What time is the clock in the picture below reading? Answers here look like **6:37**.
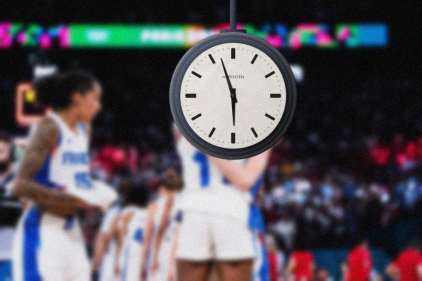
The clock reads **5:57**
